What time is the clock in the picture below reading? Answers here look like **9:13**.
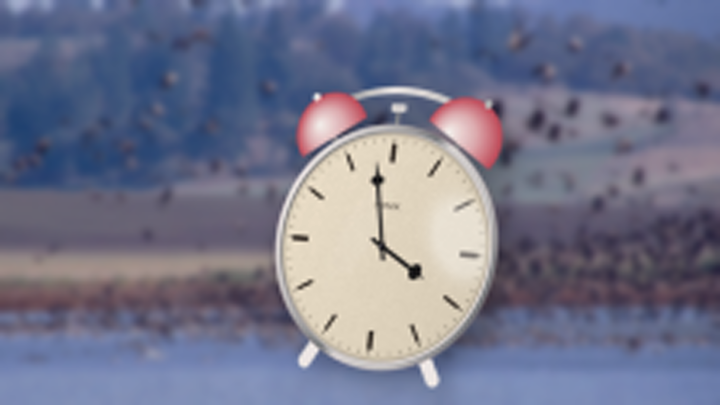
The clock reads **3:58**
